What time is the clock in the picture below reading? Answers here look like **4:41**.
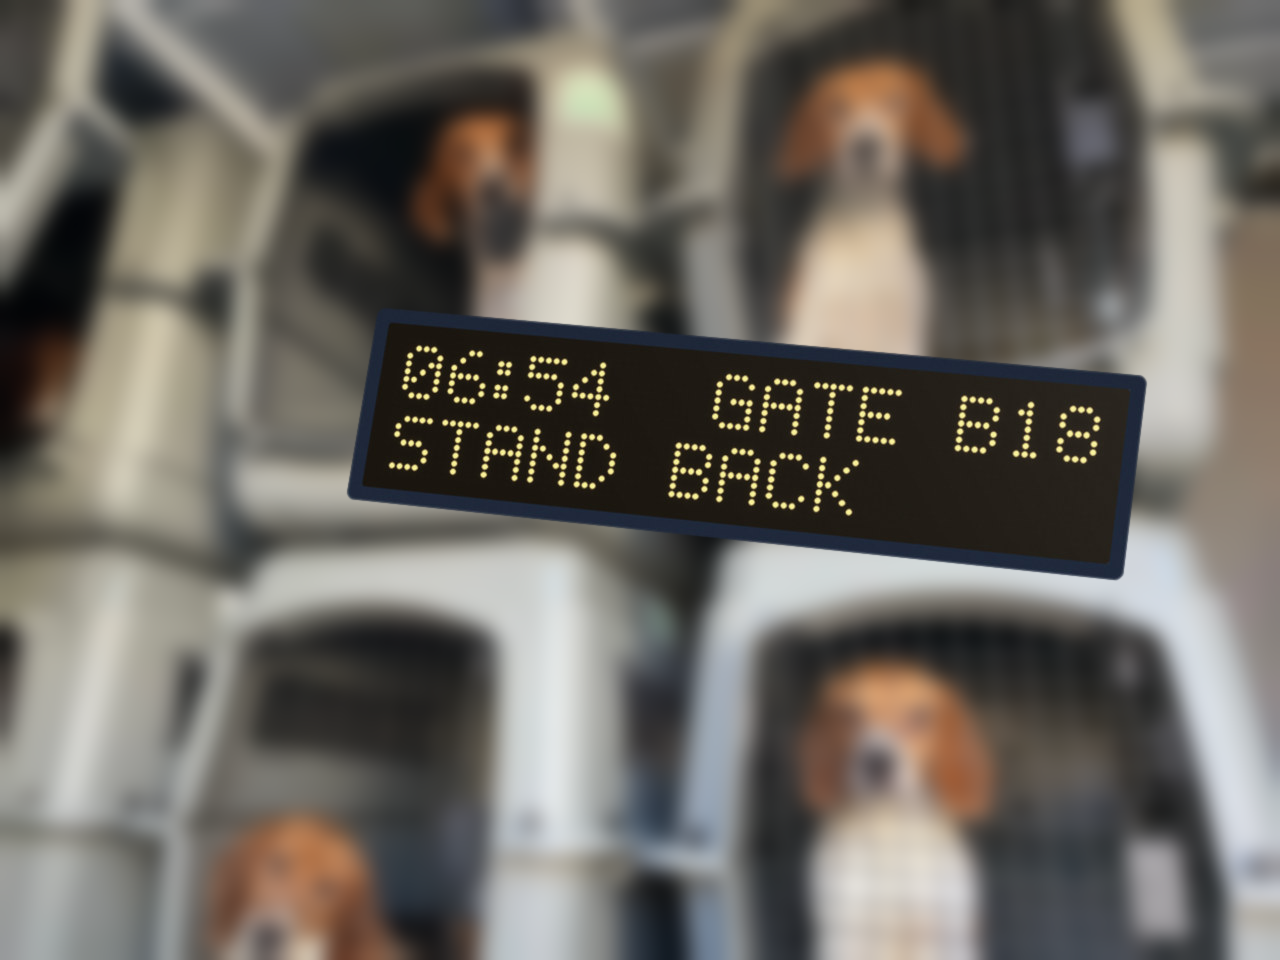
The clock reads **6:54**
